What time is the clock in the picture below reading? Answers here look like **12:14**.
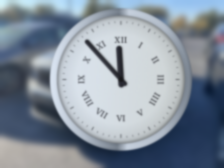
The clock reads **11:53**
